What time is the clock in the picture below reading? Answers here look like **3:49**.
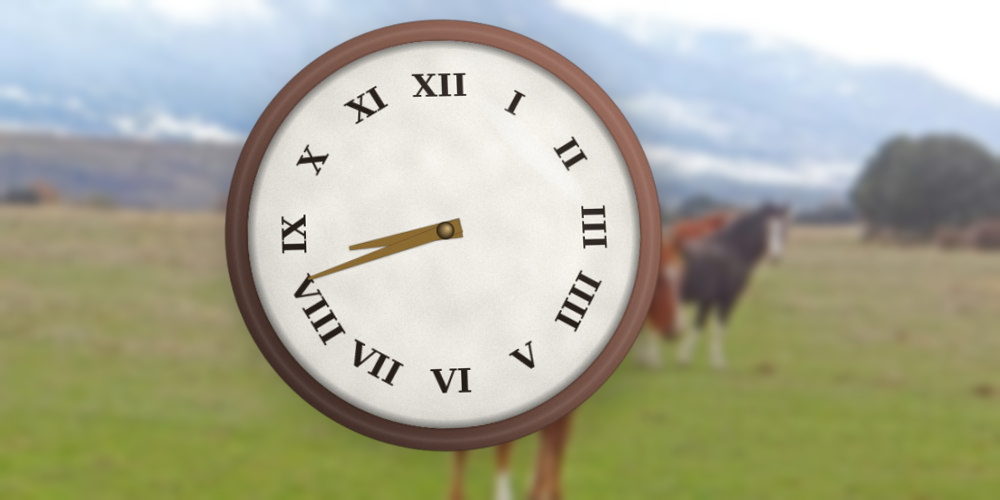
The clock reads **8:42**
